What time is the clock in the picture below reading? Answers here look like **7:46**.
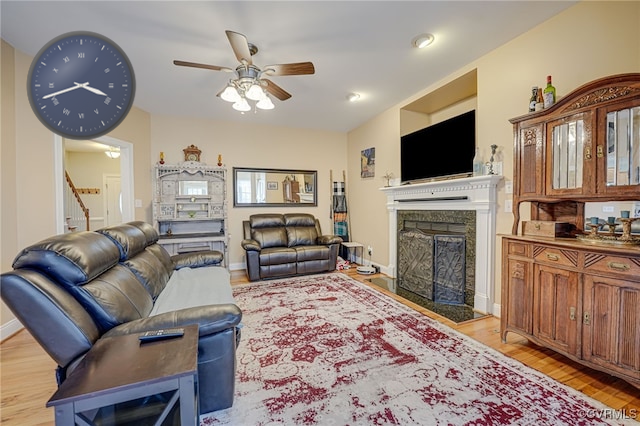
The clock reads **3:42**
